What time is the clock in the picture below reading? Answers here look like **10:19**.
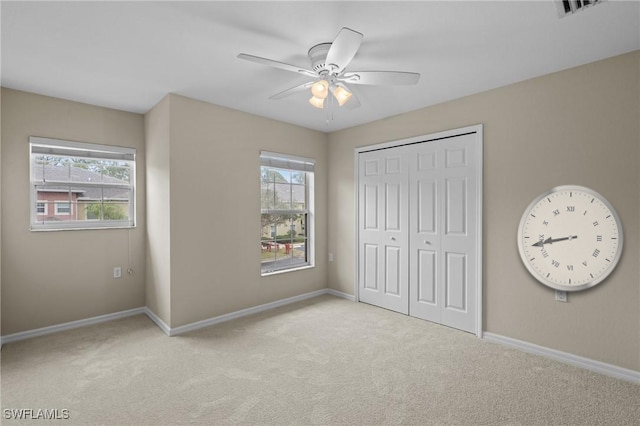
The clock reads **8:43**
